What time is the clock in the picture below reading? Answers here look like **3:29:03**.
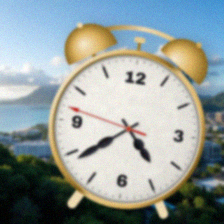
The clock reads **4:38:47**
